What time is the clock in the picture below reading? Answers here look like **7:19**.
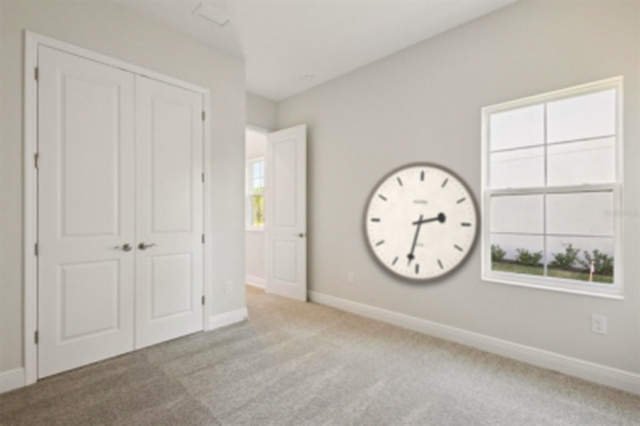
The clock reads **2:32**
